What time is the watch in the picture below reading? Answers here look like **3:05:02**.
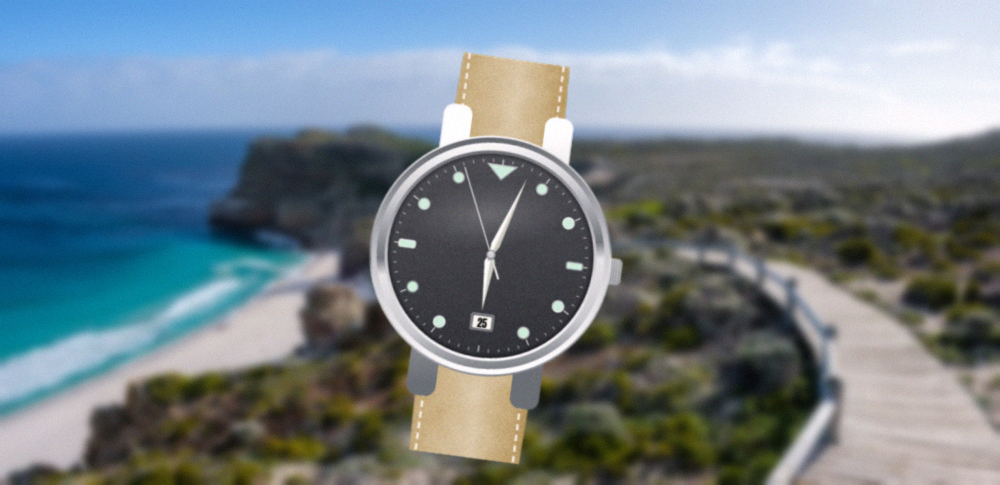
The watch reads **6:02:56**
